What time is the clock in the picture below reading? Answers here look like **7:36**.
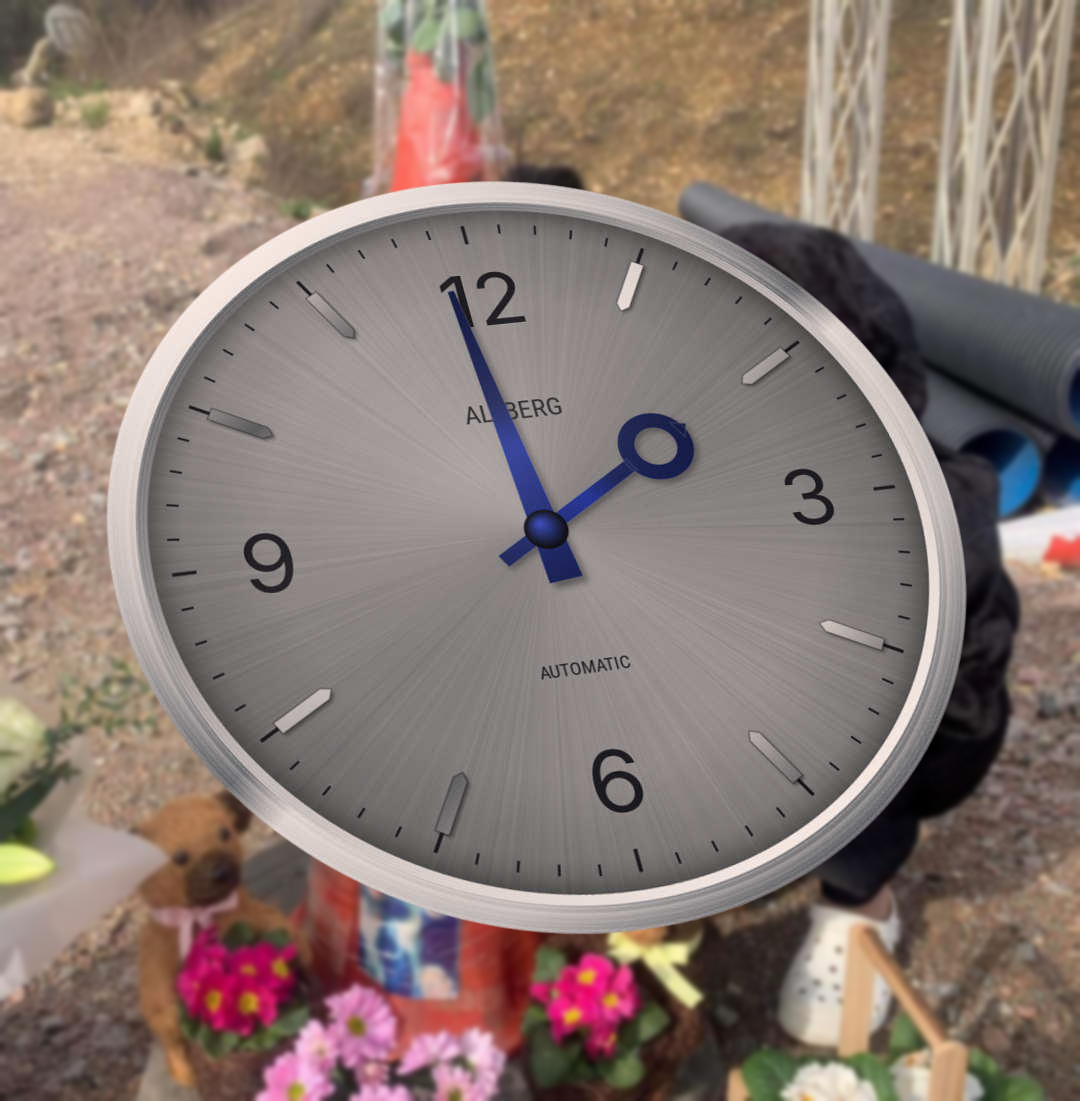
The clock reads **1:59**
